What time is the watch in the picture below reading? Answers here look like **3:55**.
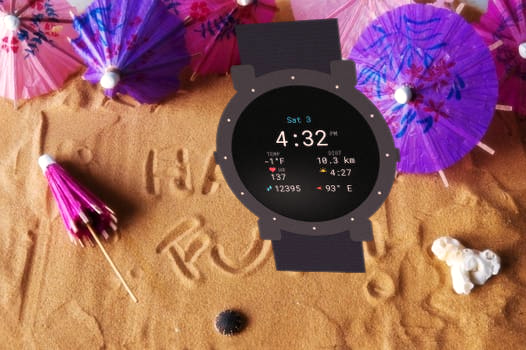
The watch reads **4:32**
